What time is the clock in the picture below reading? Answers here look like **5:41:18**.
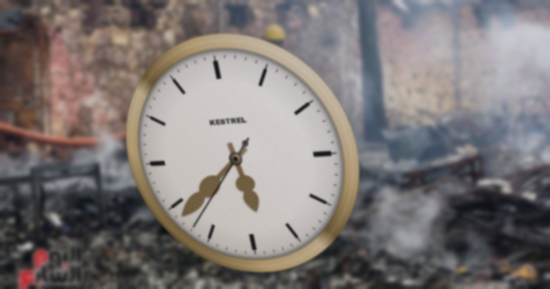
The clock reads **5:38:37**
